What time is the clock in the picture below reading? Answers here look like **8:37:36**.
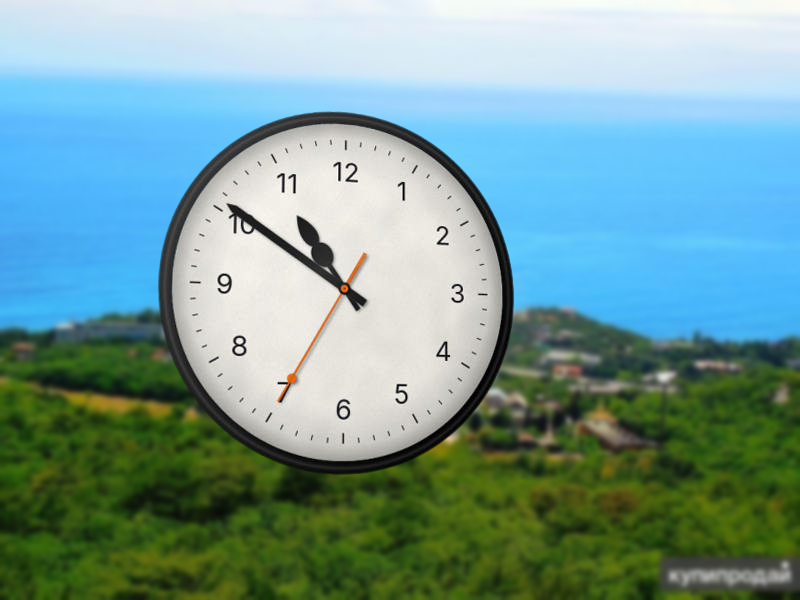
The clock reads **10:50:35**
